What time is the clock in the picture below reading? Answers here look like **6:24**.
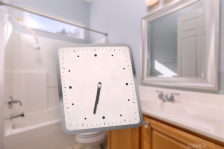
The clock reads **6:33**
